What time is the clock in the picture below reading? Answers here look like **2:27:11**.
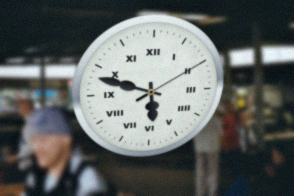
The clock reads **5:48:10**
